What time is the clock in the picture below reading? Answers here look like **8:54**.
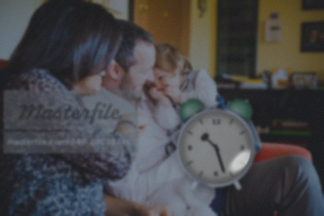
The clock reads **10:27**
